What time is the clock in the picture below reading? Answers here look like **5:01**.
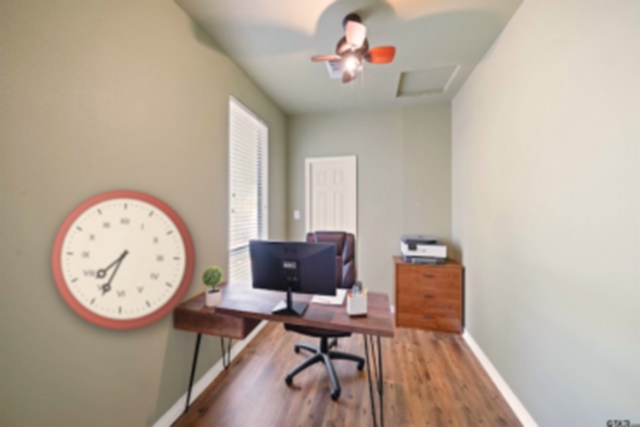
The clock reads **7:34**
